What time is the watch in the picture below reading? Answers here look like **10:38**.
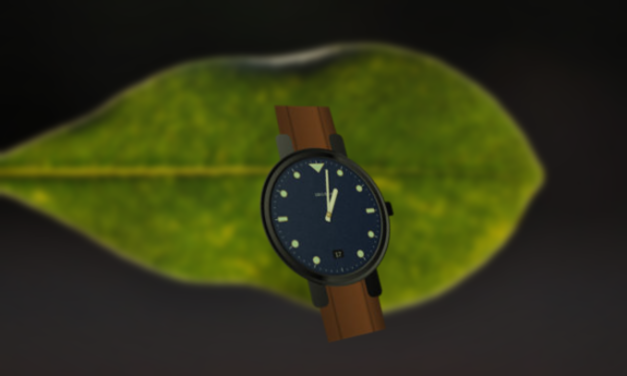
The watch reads **1:02**
